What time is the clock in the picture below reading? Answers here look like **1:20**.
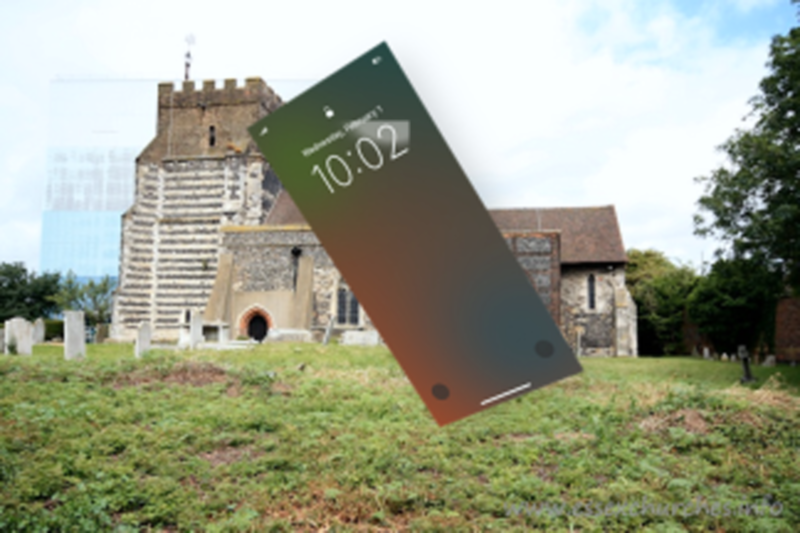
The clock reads **10:02**
